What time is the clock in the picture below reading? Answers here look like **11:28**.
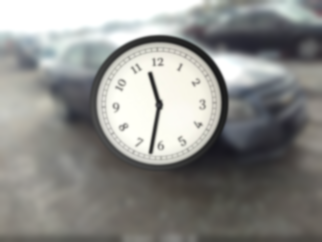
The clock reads **11:32**
